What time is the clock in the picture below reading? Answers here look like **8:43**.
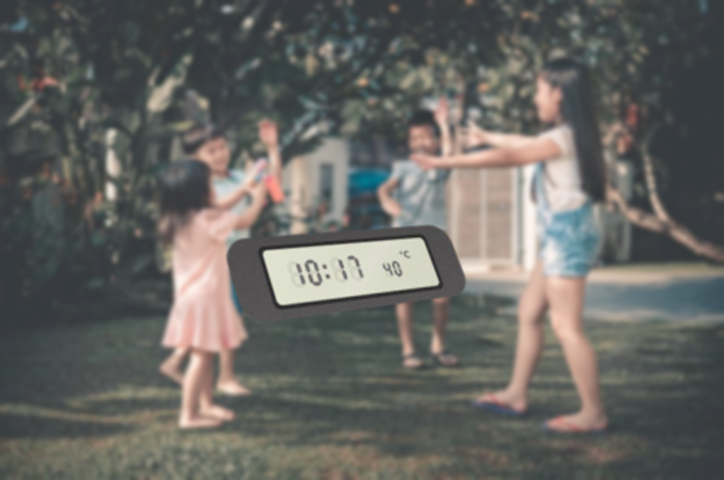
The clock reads **10:17**
